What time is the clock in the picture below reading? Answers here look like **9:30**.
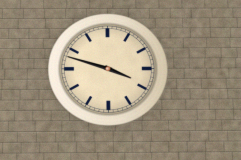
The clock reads **3:48**
